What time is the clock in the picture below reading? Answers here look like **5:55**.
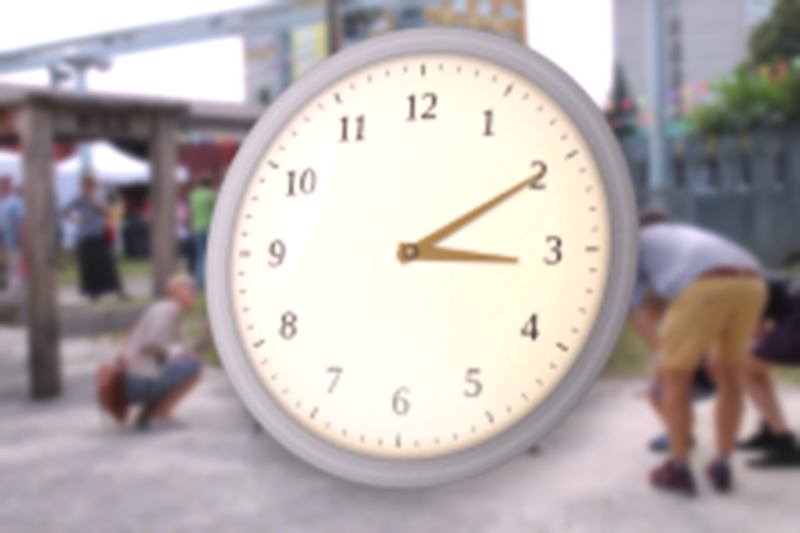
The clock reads **3:10**
